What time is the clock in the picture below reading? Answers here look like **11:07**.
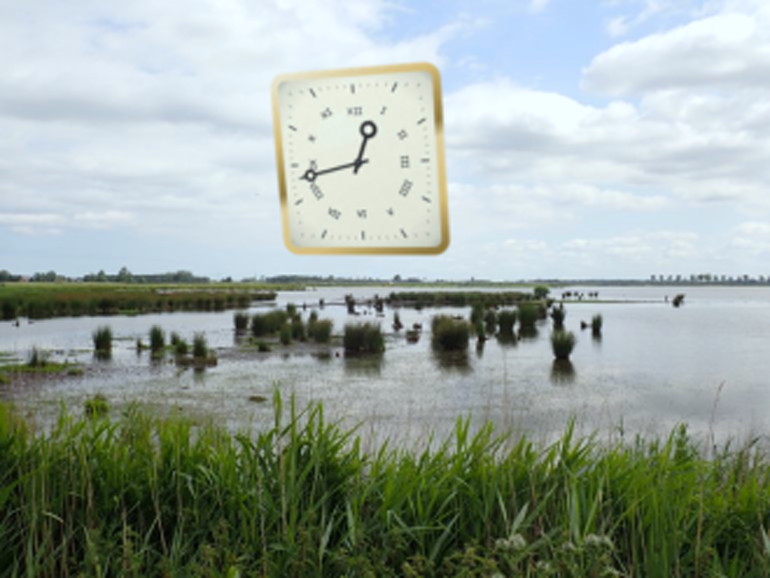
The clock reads **12:43**
